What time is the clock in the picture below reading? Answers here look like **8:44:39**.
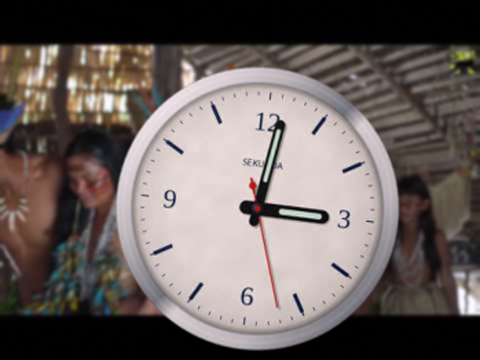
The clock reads **3:01:27**
